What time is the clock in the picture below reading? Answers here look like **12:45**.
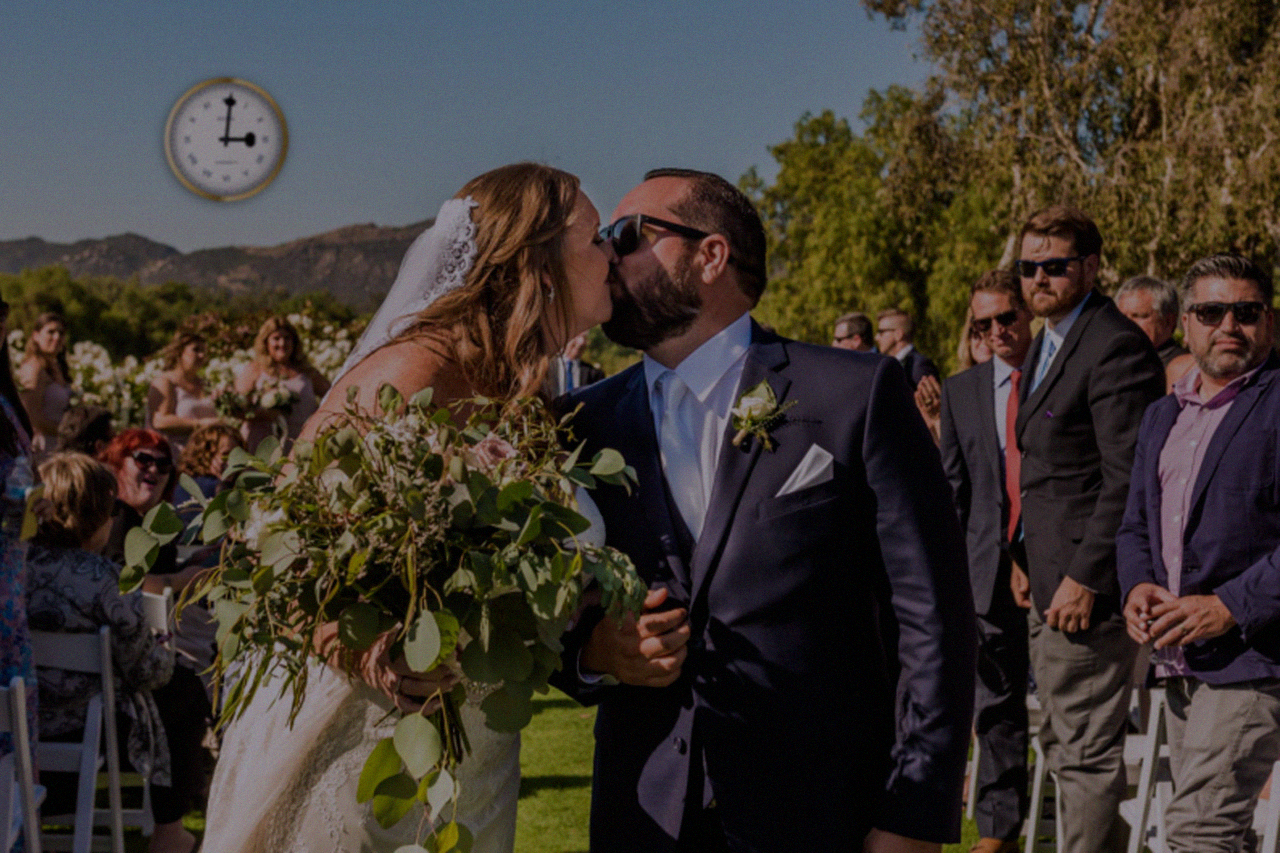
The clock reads **3:01**
